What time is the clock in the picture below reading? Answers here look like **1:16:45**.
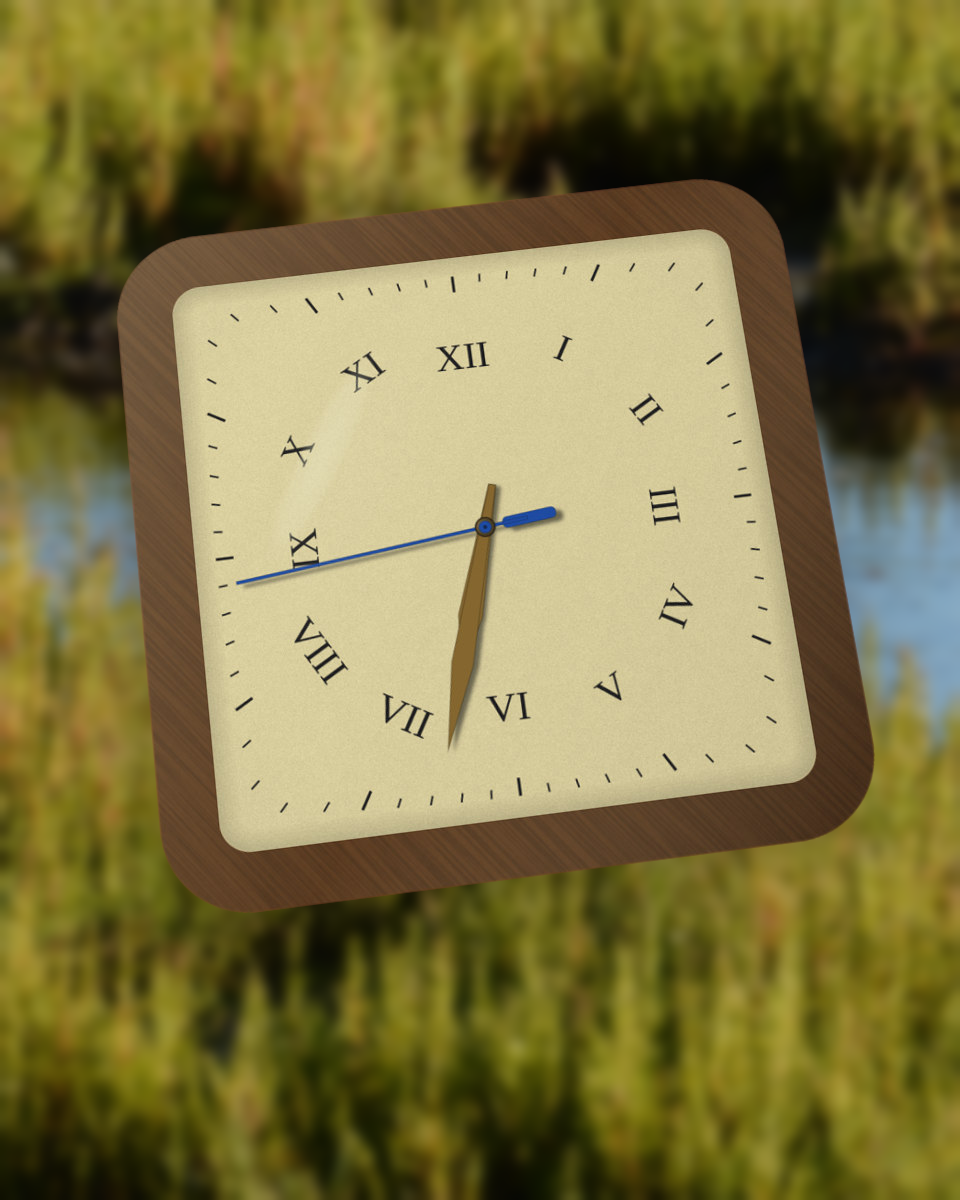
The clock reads **6:32:44**
